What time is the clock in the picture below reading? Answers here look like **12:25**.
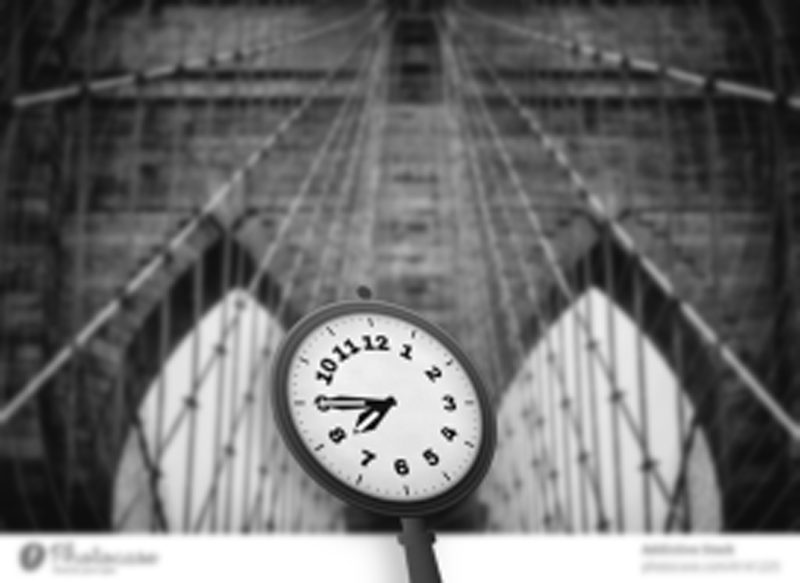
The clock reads **7:45**
